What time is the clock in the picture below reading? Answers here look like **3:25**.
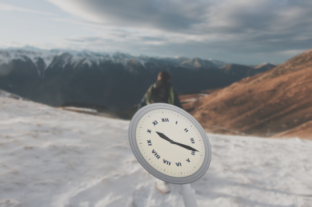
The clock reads **10:19**
